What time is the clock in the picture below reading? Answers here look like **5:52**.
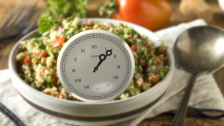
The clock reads **1:07**
